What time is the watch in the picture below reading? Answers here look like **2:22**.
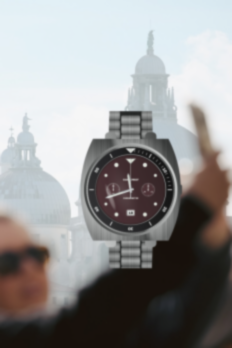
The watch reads **11:42**
